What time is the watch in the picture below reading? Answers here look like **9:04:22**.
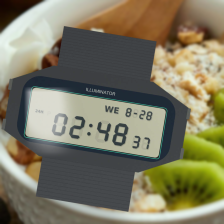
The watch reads **2:48:37**
